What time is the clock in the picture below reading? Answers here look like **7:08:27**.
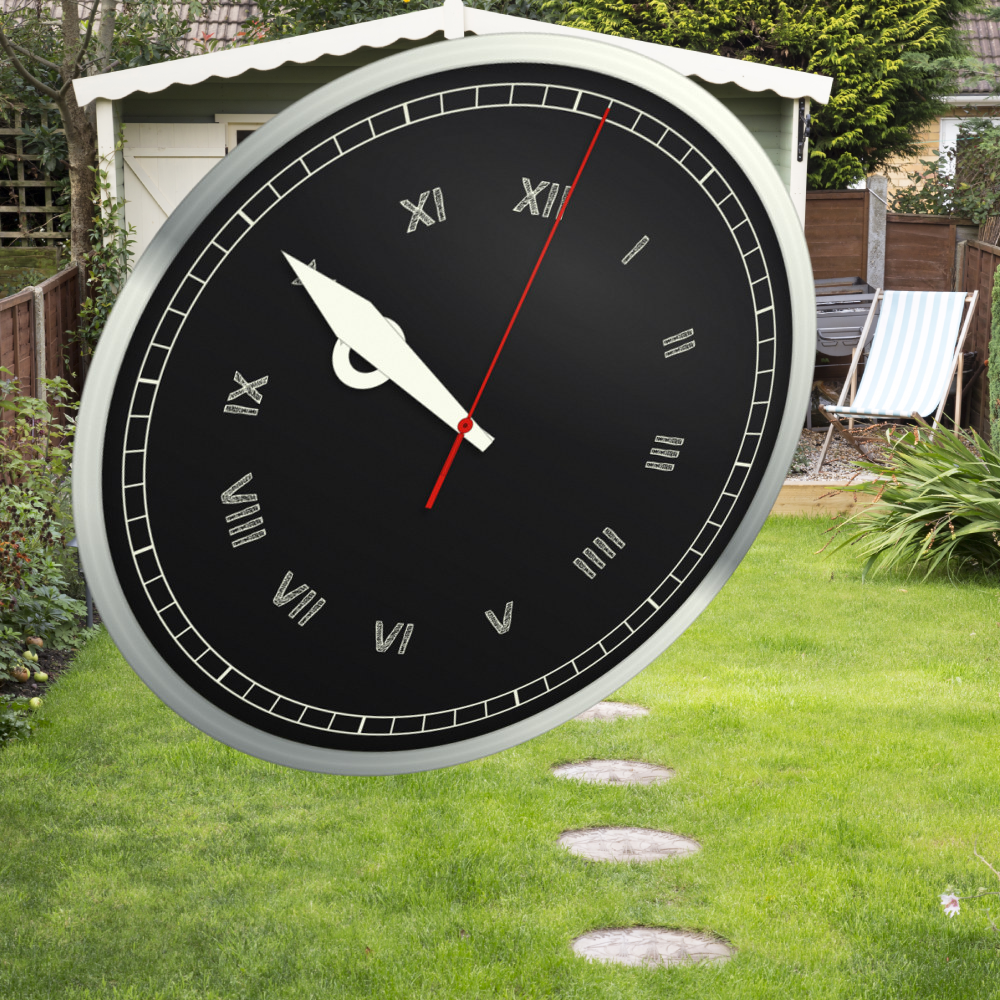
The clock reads **9:50:01**
